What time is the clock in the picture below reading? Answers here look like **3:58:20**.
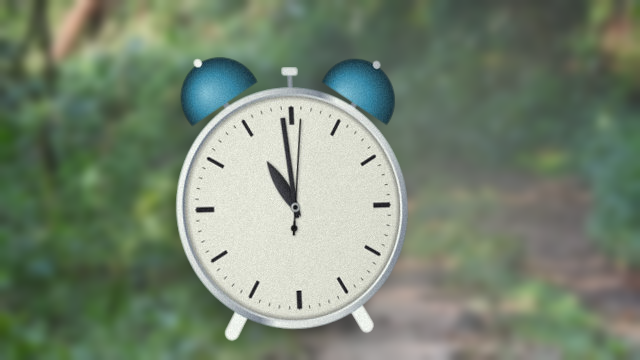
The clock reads **10:59:01**
